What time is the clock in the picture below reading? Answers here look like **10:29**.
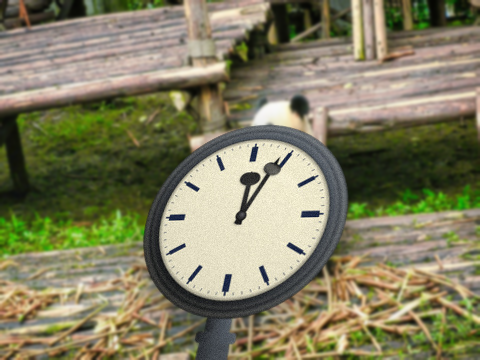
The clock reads **12:04**
